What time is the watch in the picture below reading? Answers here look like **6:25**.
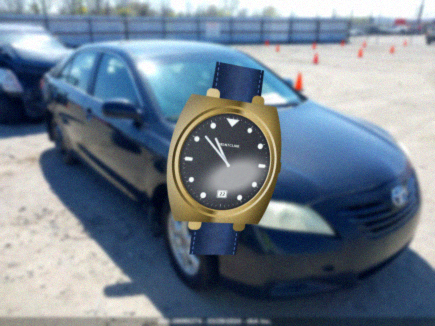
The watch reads **10:52**
